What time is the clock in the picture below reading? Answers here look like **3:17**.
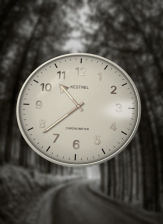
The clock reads **10:38**
